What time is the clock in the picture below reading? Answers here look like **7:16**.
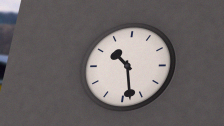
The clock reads **10:28**
